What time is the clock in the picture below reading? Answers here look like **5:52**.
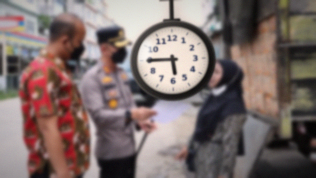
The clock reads **5:45**
